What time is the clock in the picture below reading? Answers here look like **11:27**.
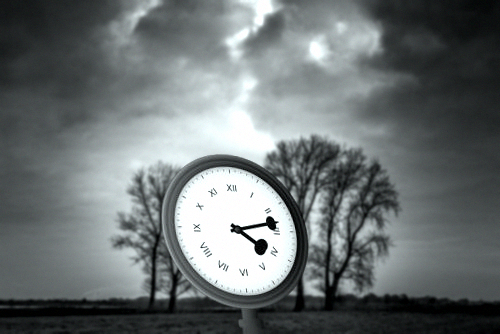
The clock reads **4:13**
